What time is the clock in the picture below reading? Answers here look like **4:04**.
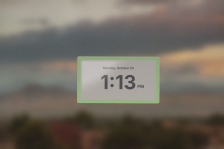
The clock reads **1:13**
